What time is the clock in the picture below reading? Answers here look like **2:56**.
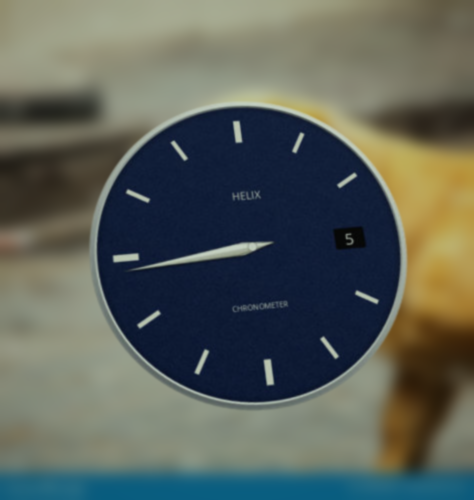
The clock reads **8:44**
